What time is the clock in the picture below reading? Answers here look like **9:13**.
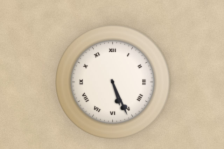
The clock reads **5:26**
